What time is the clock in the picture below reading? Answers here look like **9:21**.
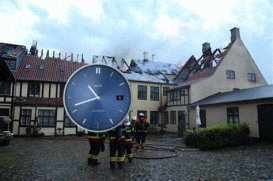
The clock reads **10:42**
